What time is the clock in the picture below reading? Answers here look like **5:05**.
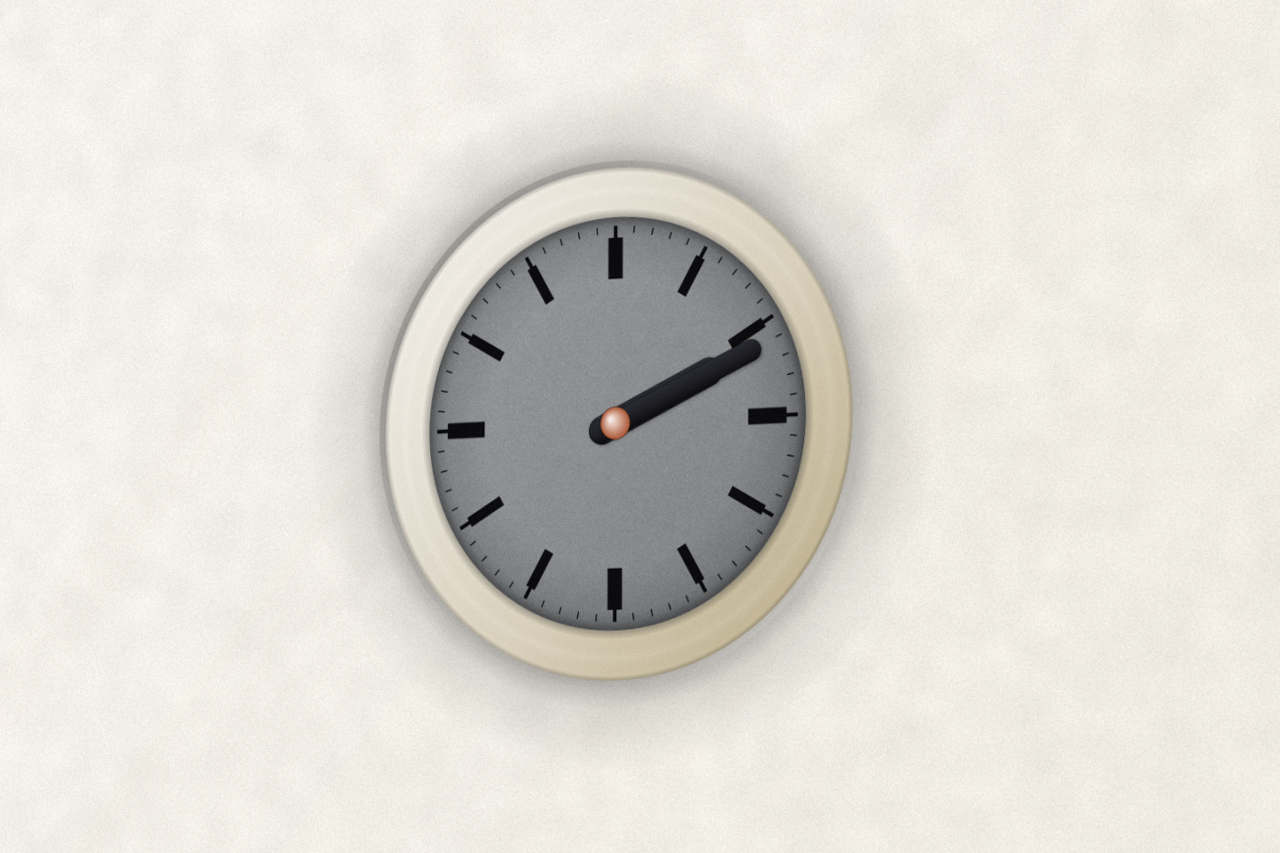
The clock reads **2:11**
